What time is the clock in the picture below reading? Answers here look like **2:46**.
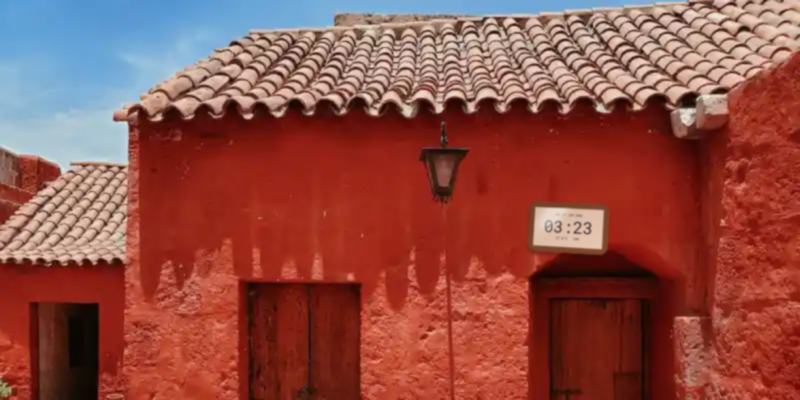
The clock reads **3:23**
